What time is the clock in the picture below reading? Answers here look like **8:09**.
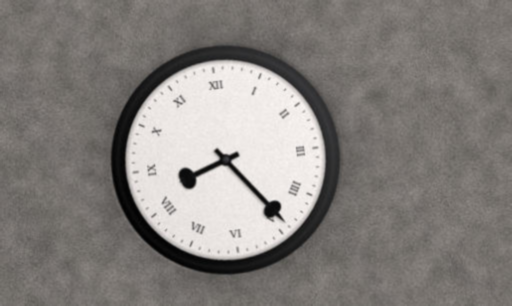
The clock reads **8:24**
